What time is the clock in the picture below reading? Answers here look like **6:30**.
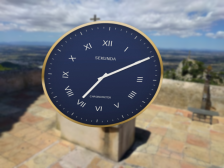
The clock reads **7:10**
